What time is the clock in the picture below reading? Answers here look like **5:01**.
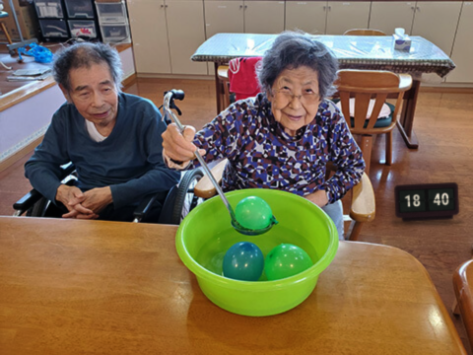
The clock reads **18:40**
